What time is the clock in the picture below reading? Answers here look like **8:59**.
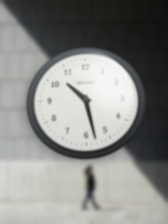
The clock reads **10:28**
